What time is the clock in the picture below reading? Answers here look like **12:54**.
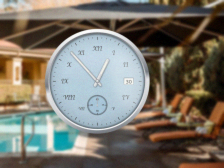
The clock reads **12:53**
